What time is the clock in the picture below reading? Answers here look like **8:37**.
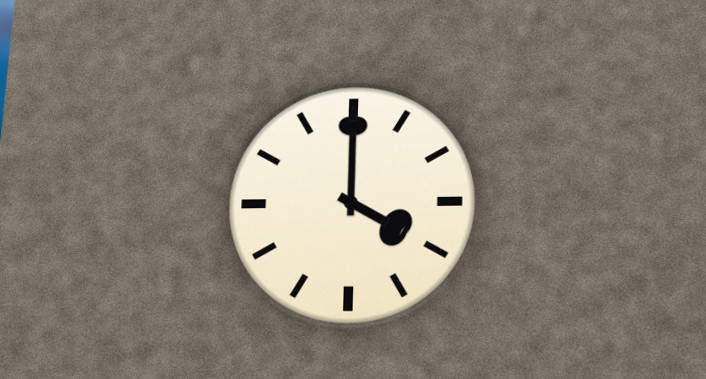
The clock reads **4:00**
